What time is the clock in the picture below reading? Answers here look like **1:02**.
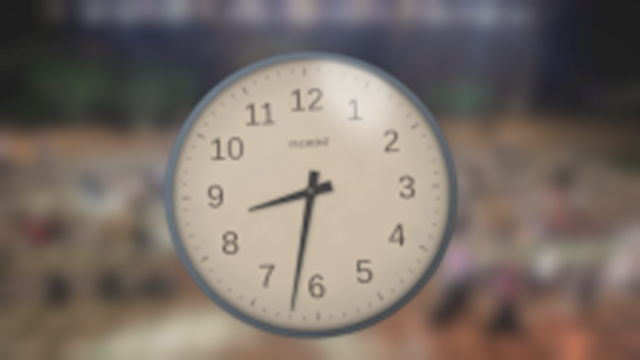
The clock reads **8:32**
